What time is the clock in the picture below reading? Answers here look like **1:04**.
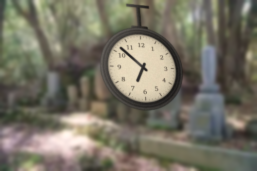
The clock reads **6:52**
